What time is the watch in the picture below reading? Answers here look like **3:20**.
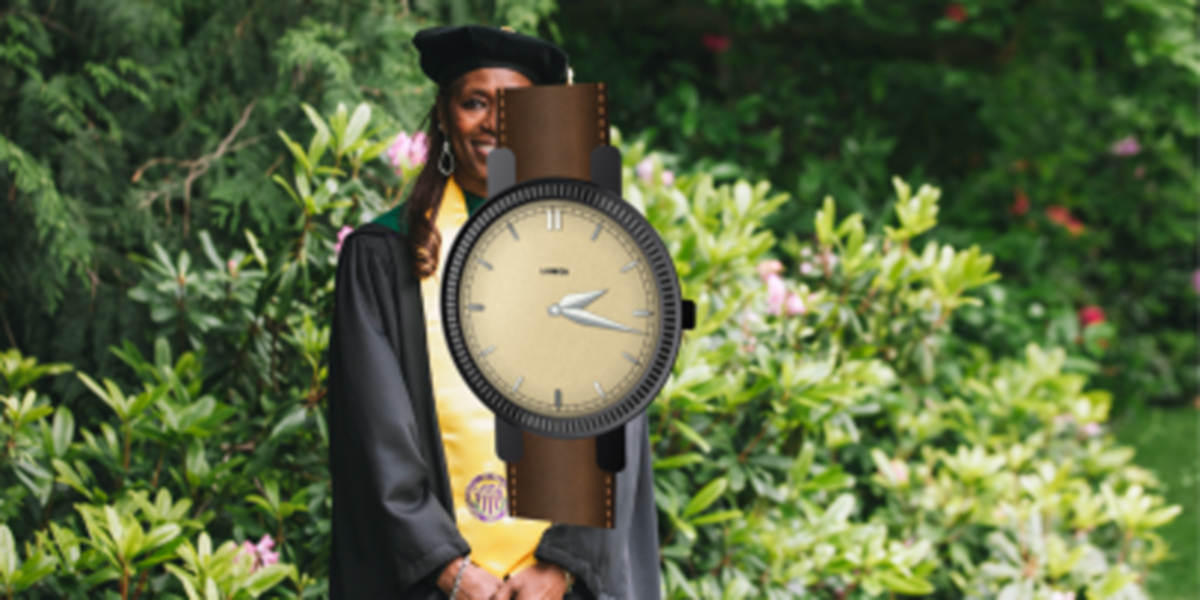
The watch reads **2:17**
